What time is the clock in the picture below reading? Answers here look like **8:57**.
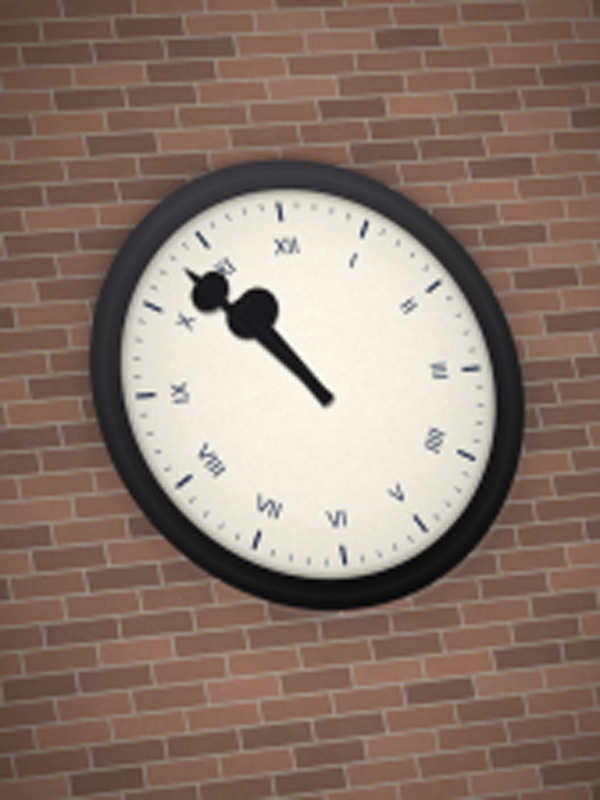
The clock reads **10:53**
